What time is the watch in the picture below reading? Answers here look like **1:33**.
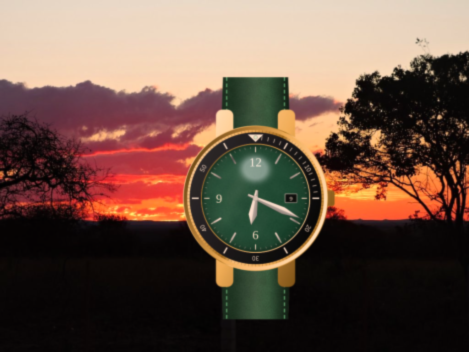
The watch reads **6:19**
